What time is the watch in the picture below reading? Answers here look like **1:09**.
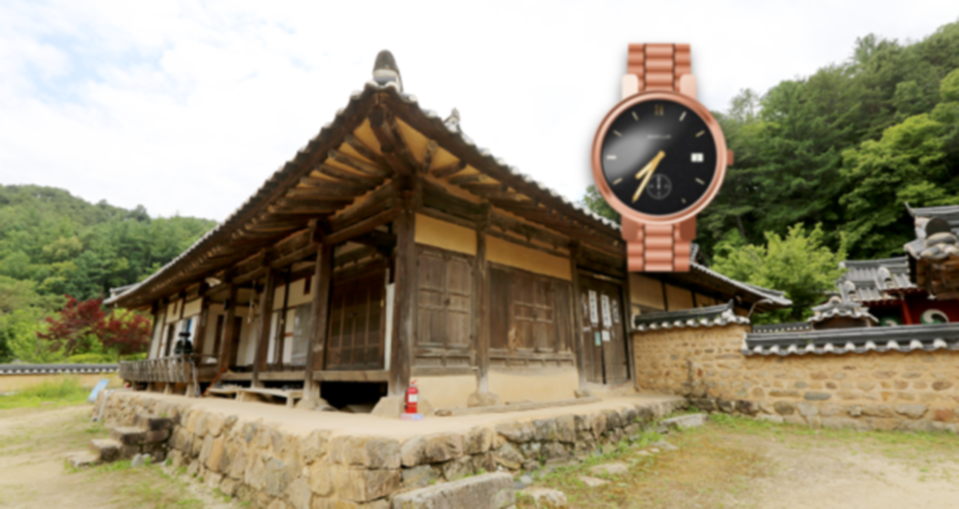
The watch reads **7:35**
